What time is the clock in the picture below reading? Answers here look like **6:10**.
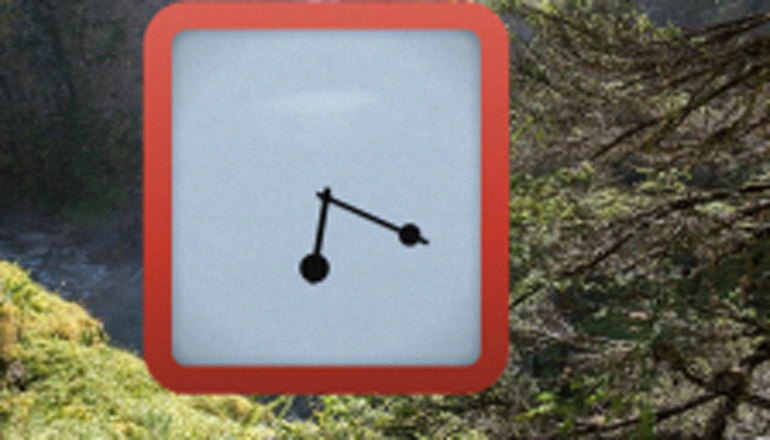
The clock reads **6:19**
